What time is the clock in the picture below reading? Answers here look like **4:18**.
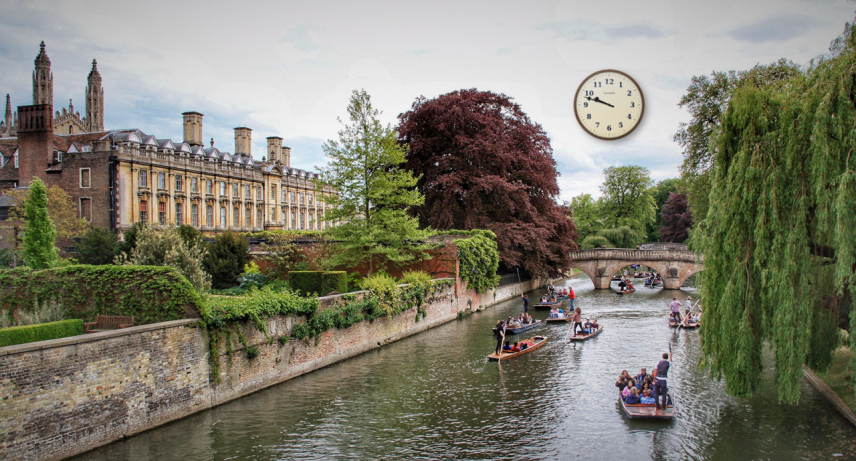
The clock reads **9:48**
